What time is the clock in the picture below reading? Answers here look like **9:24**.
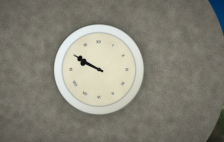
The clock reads **9:50**
